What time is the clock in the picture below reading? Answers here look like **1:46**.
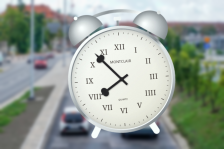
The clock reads **7:53**
